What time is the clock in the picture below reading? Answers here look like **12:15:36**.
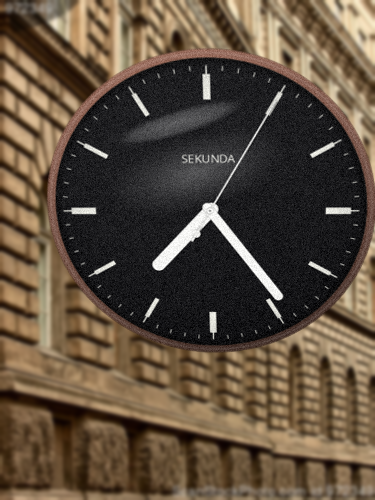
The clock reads **7:24:05**
